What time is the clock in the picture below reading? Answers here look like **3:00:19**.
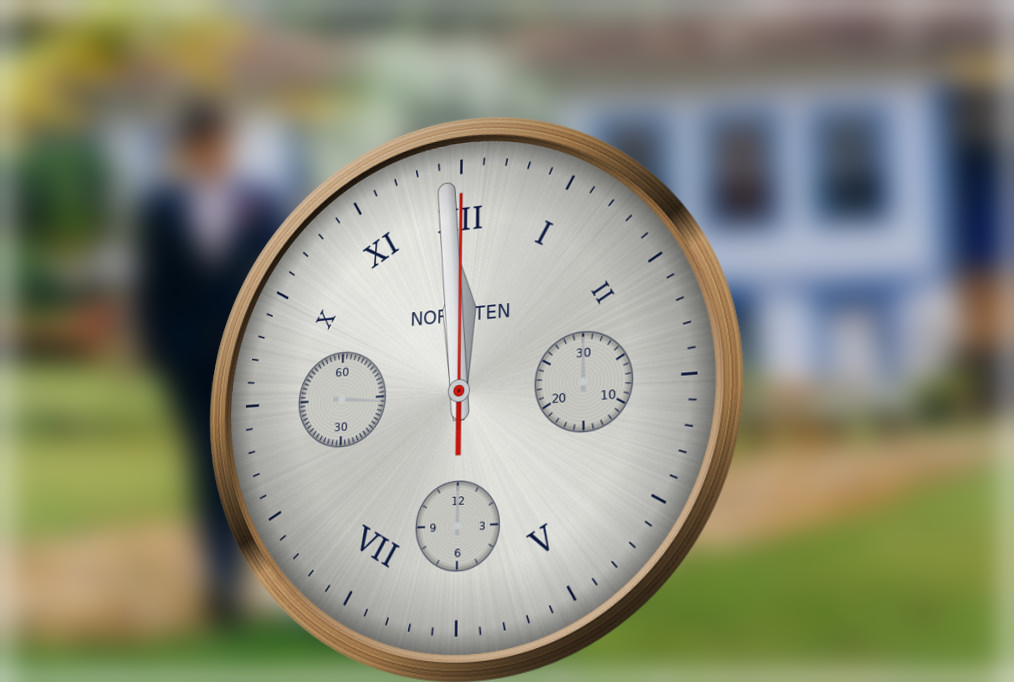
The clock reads **11:59:16**
